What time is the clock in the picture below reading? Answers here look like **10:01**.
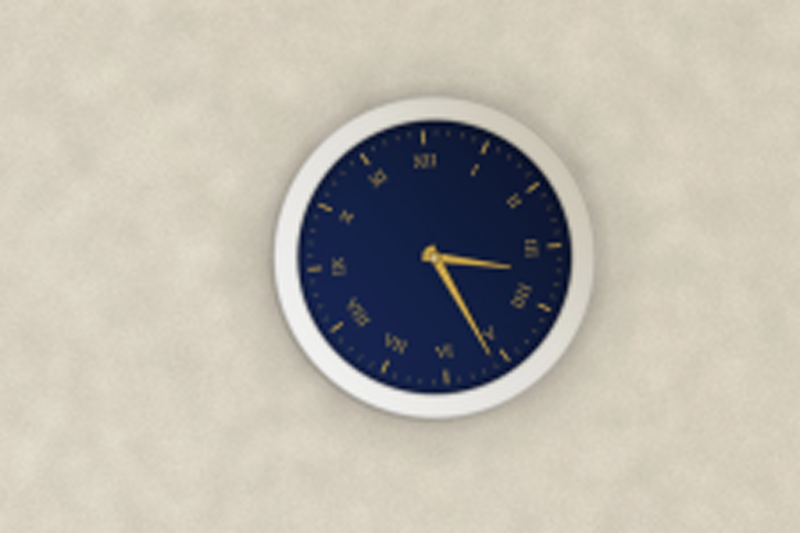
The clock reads **3:26**
